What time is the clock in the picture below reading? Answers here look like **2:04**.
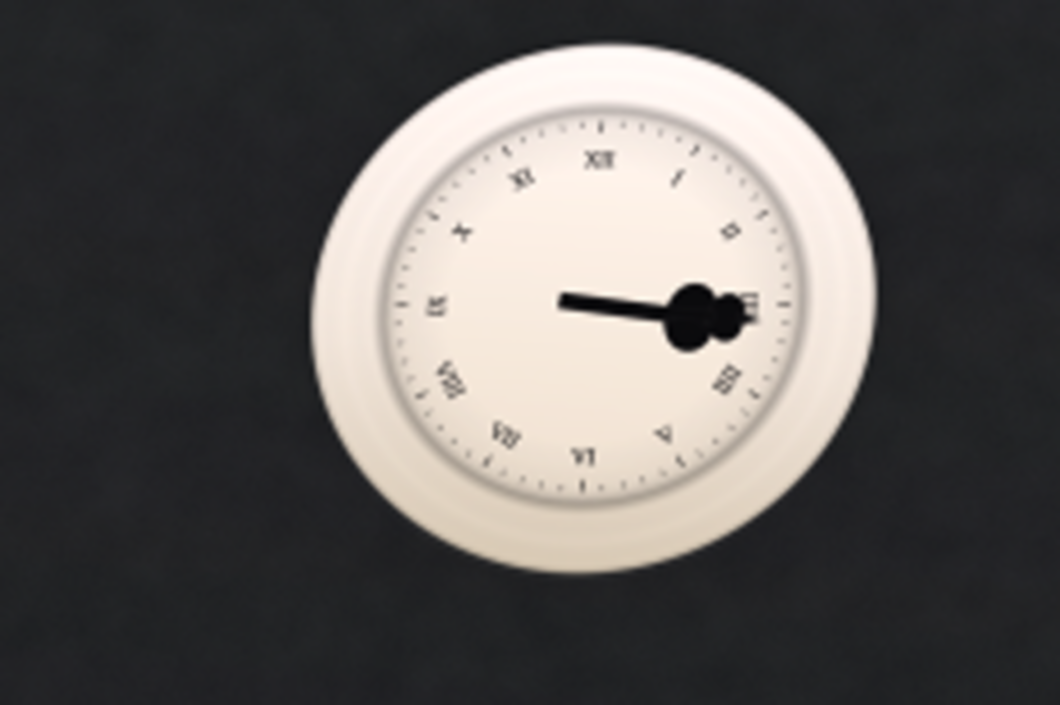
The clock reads **3:16**
